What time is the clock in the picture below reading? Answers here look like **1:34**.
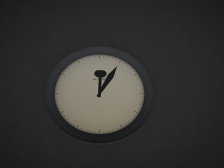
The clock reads **12:05**
